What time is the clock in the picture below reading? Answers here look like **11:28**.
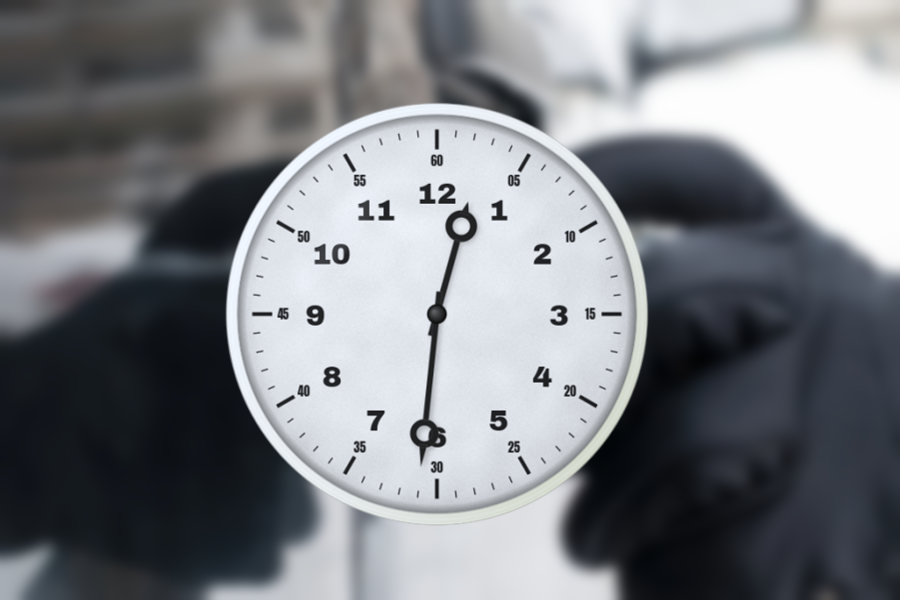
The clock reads **12:31**
